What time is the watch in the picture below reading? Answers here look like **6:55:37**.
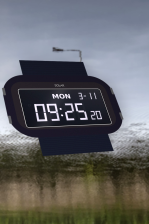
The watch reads **9:25:20**
